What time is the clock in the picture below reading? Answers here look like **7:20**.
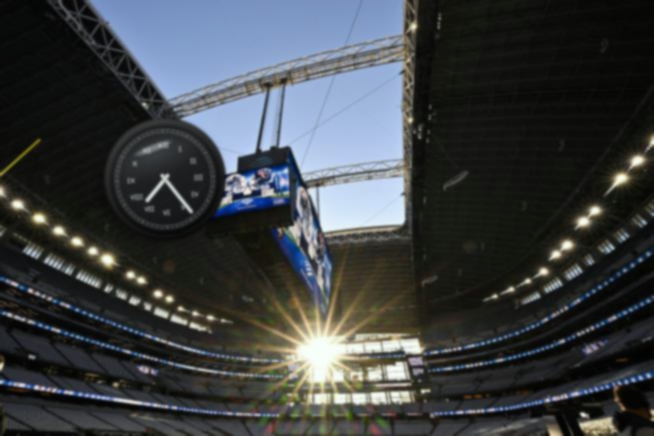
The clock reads **7:24**
